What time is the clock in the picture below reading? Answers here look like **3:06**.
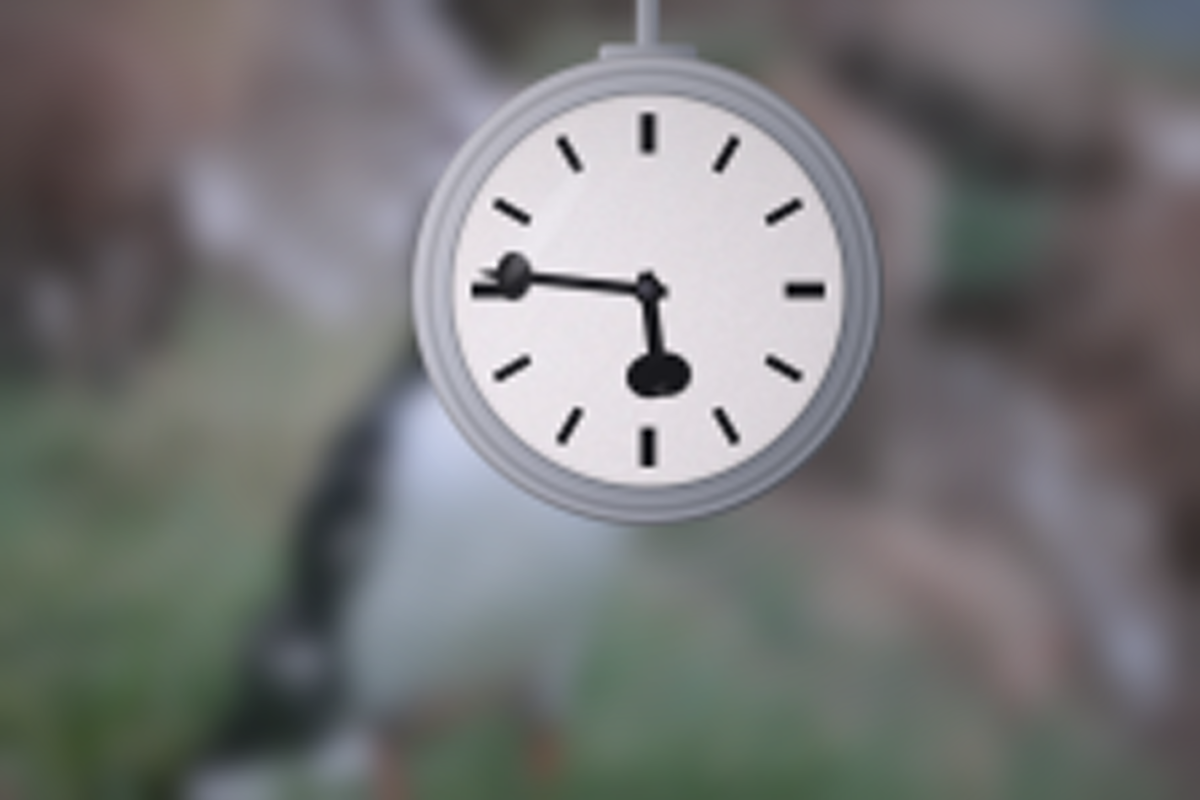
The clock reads **5:46**
